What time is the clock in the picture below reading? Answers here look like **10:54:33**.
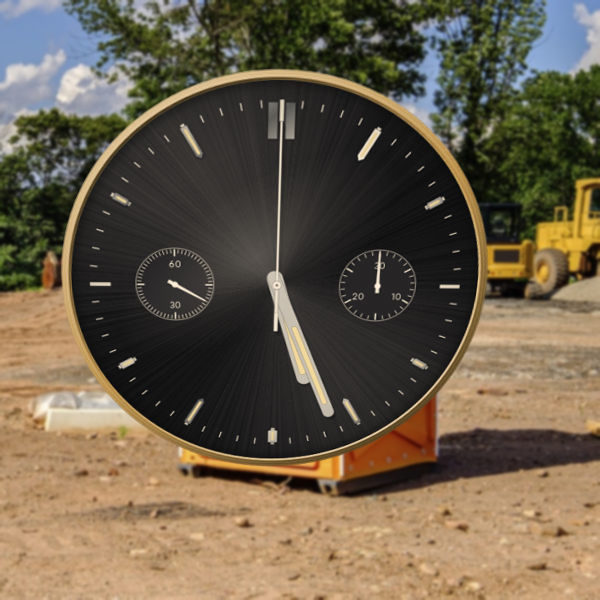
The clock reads **5:26:20**
